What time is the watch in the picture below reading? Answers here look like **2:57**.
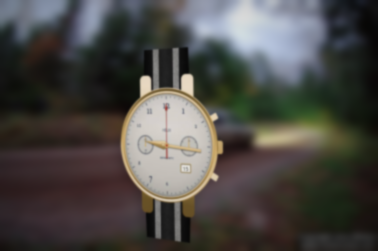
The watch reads **9:16**
